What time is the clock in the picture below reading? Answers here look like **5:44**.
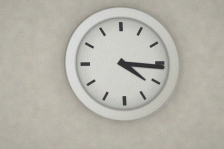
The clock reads **4:16**
